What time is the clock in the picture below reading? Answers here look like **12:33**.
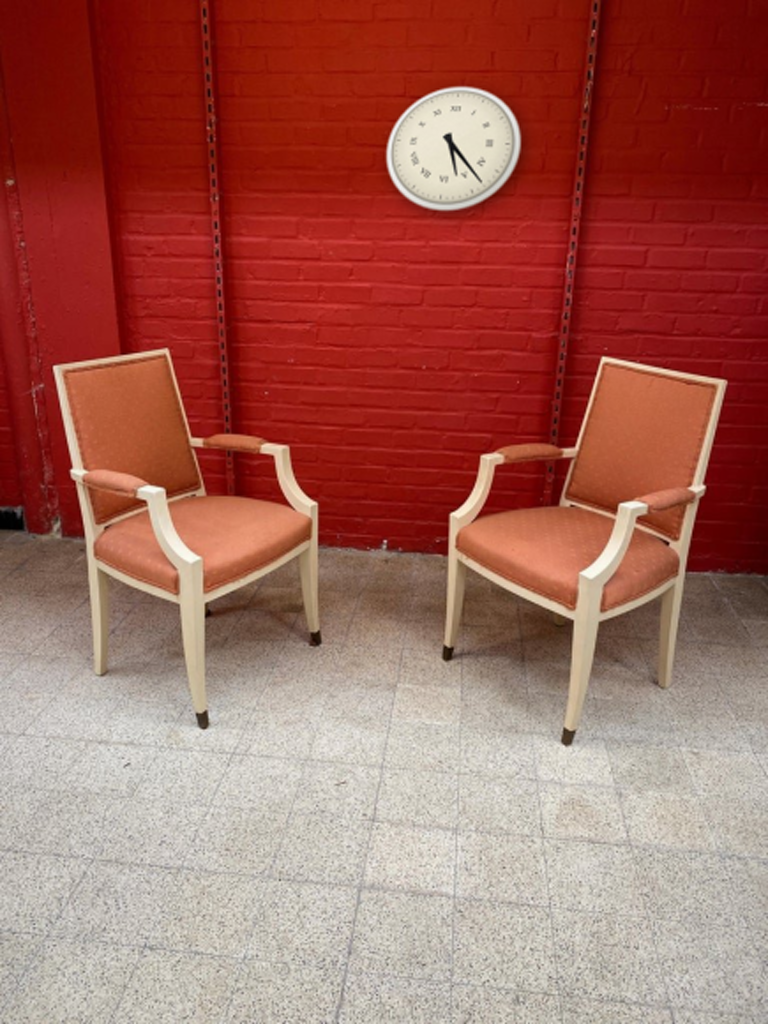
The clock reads **5:23**
